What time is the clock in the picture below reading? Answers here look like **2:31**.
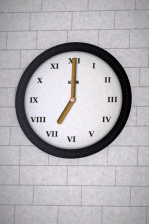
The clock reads **7:00**
